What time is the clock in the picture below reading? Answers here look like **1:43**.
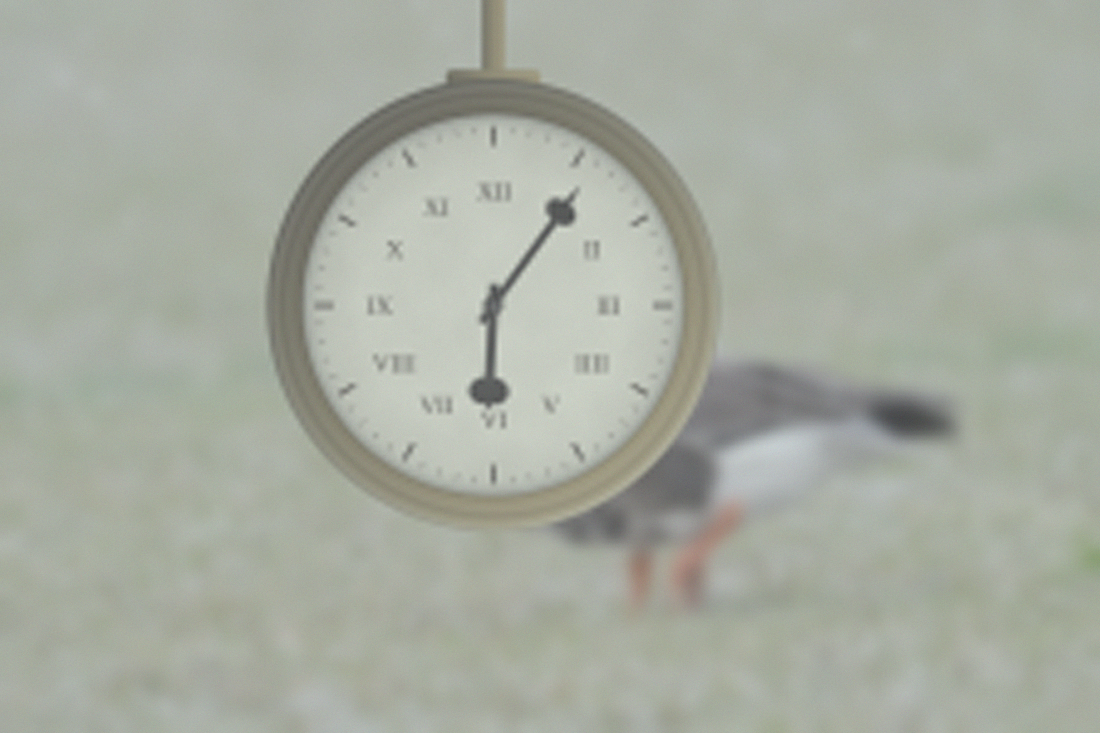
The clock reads **6:06**
